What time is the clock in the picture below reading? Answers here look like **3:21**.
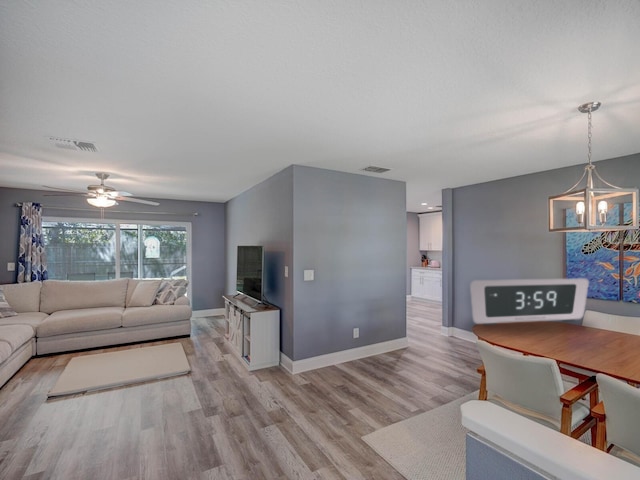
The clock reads **3:59**
